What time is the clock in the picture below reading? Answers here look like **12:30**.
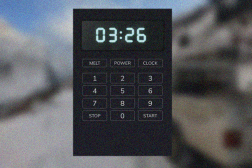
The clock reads **3:26**
